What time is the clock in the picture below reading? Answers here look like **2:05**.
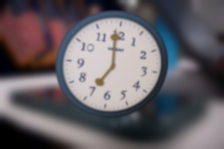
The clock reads **6:59**
